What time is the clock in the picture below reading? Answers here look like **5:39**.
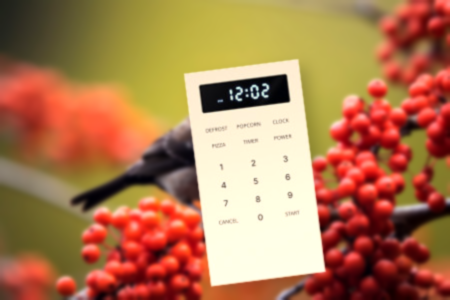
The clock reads **12:02**
